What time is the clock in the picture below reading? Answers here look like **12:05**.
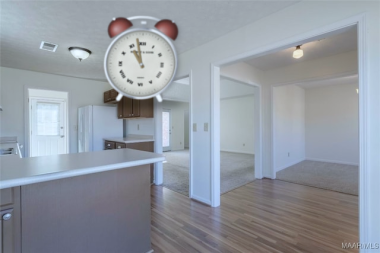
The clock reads **10:58**
